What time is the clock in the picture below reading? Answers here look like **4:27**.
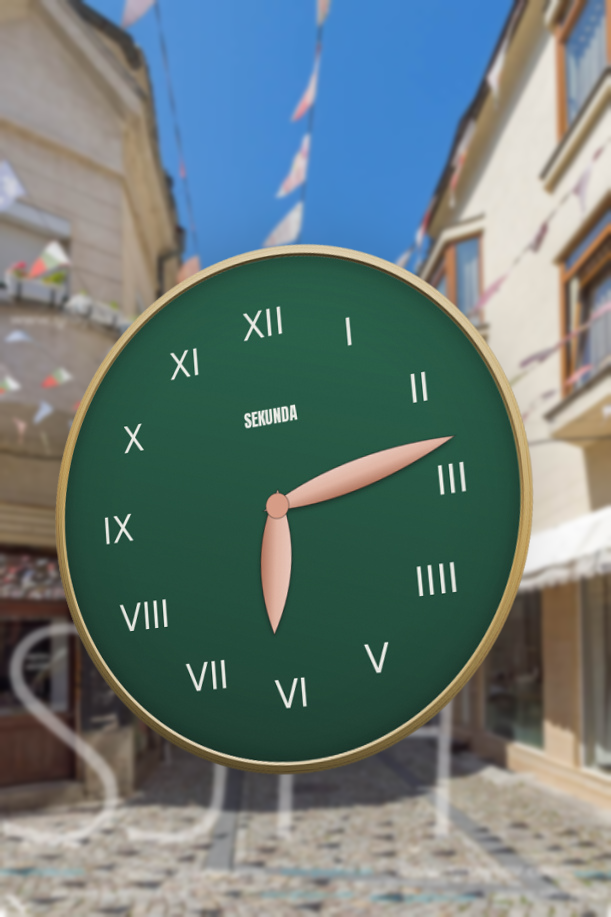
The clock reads **6:13**
